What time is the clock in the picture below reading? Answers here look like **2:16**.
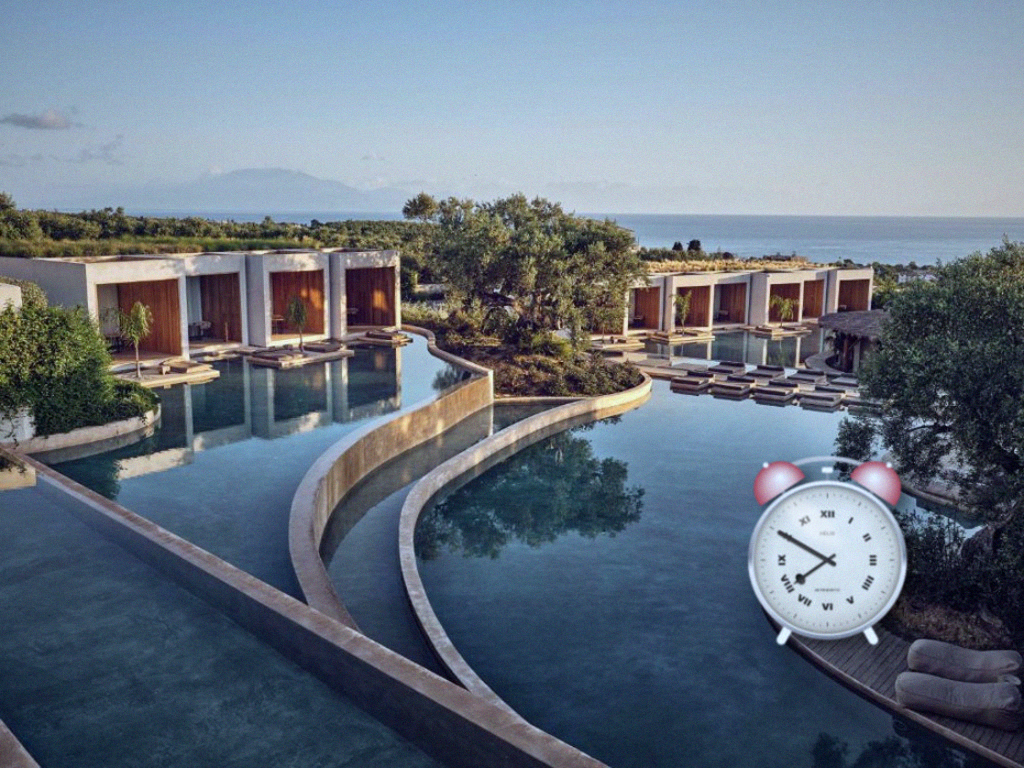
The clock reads **7:50**
